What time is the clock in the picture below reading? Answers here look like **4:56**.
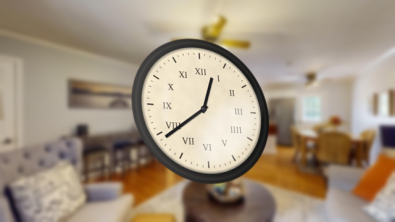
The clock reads **12:39**
